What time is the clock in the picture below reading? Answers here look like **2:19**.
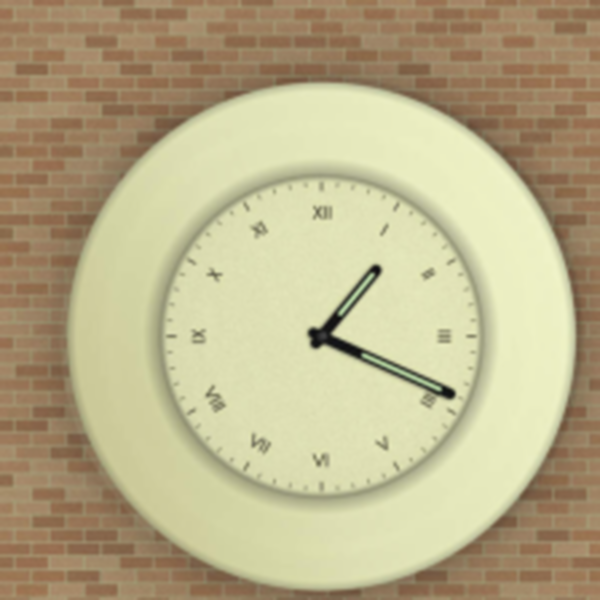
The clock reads **1:19**
